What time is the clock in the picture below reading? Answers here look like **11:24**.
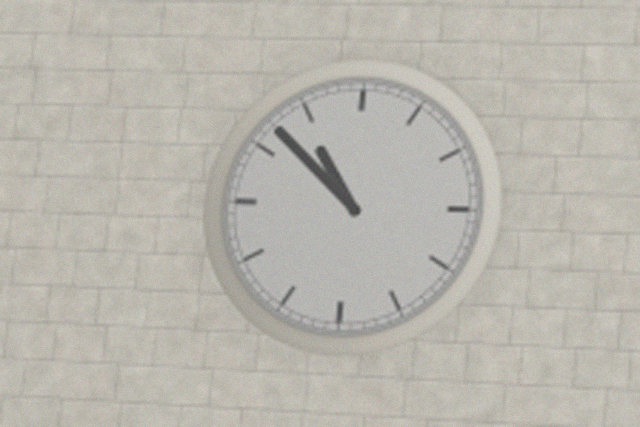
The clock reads **10:52**
